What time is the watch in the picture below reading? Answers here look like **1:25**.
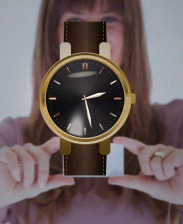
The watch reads **2:28**
